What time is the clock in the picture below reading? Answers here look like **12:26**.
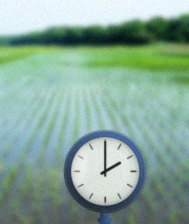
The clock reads **2:00**
